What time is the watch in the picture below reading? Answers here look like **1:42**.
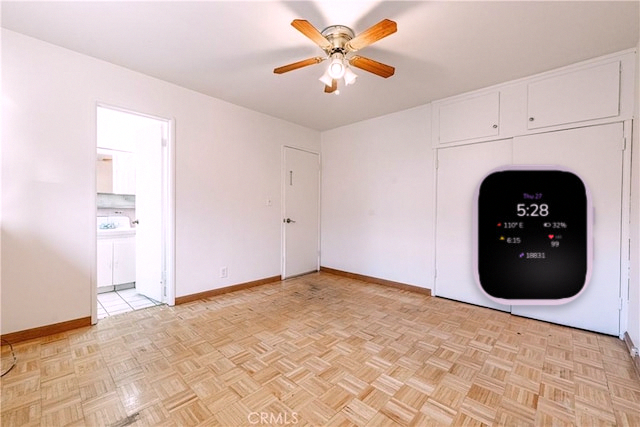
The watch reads **5:28**
